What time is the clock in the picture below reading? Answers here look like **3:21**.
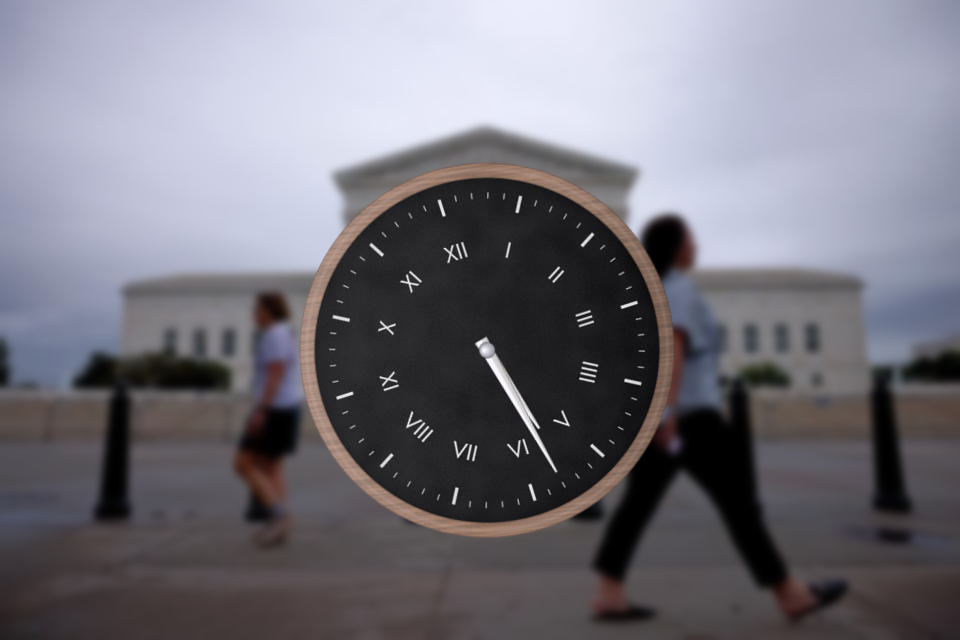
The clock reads **5:28**
